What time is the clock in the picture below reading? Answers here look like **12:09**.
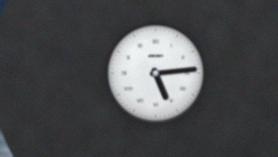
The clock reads **5:14**
